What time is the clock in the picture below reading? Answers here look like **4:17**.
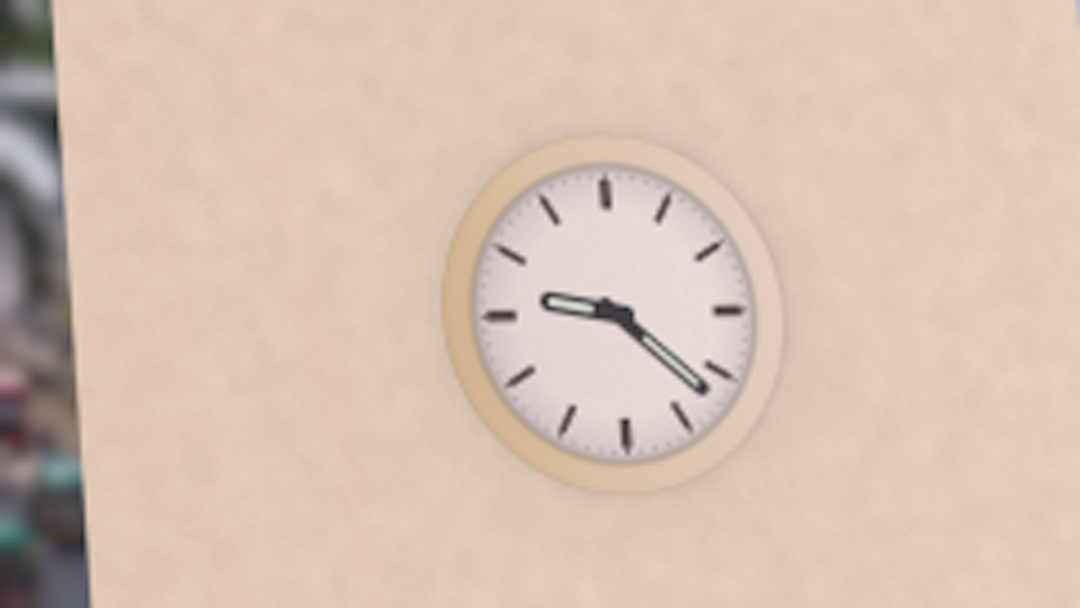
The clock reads **9:22**
